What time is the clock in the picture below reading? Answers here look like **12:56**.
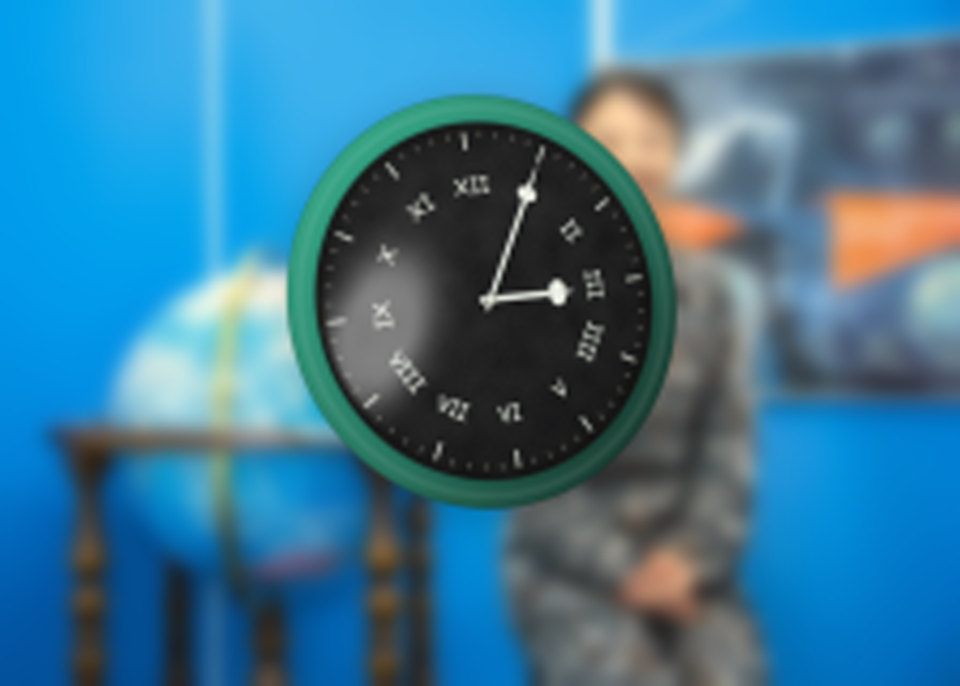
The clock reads **3:05**
